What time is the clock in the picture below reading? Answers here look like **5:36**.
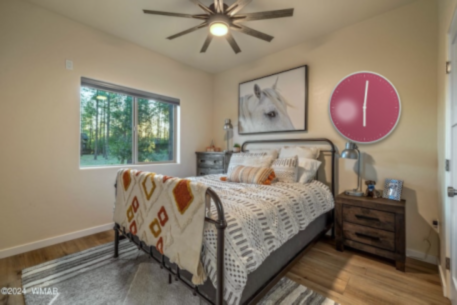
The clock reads **6:01**
